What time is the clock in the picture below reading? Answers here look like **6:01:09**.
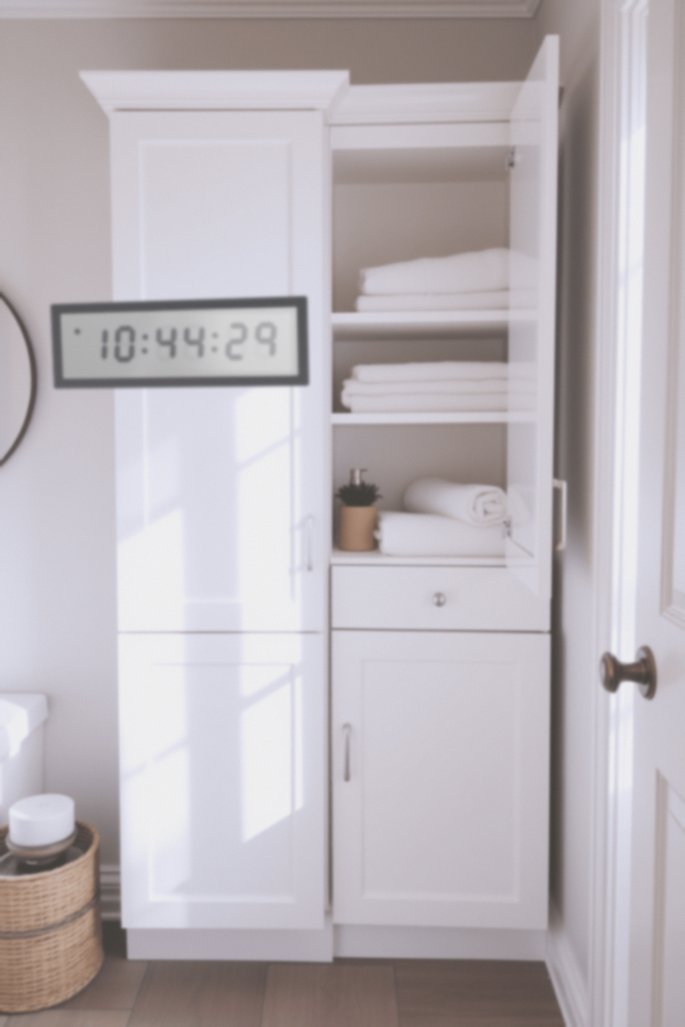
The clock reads **10:44:29**
